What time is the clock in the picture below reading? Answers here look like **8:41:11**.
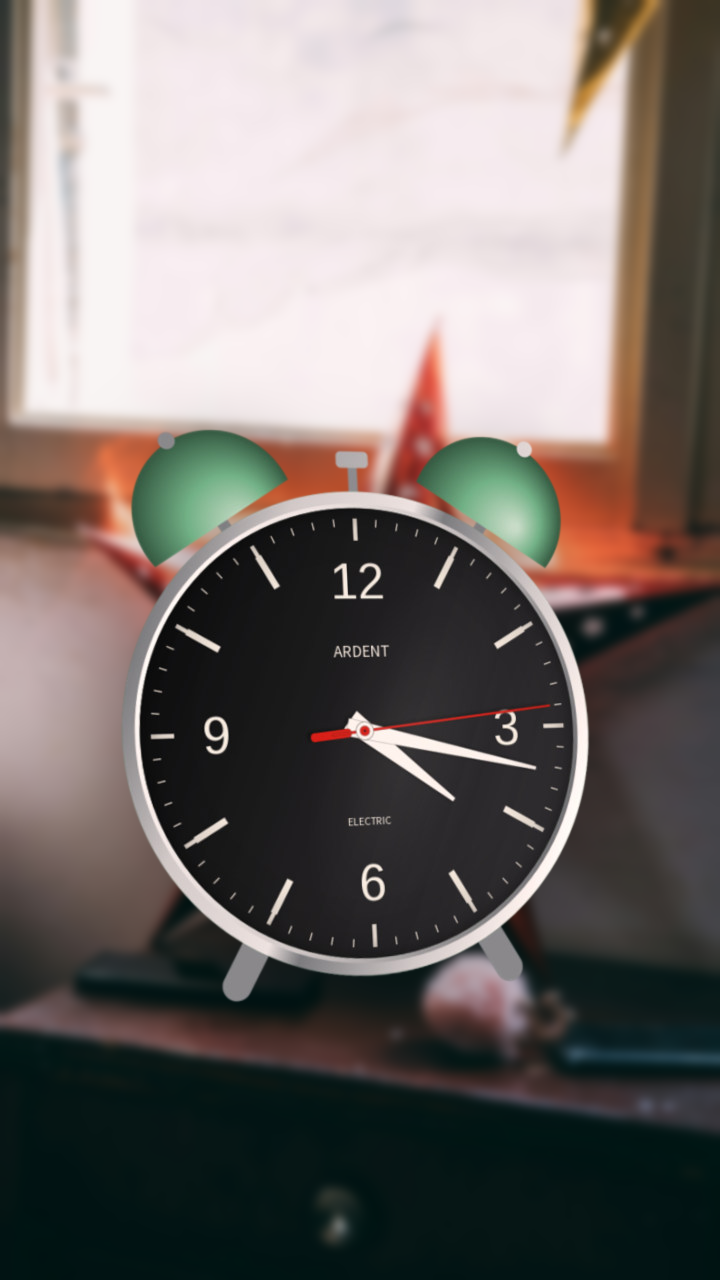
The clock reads **4:17:14**
